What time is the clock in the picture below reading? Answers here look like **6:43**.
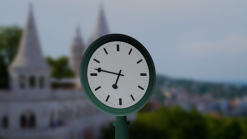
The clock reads **6:47**
